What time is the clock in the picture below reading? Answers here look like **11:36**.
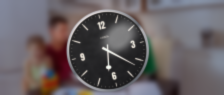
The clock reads **6:22**
